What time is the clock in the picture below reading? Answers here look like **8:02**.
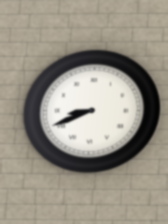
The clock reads **8:41**
